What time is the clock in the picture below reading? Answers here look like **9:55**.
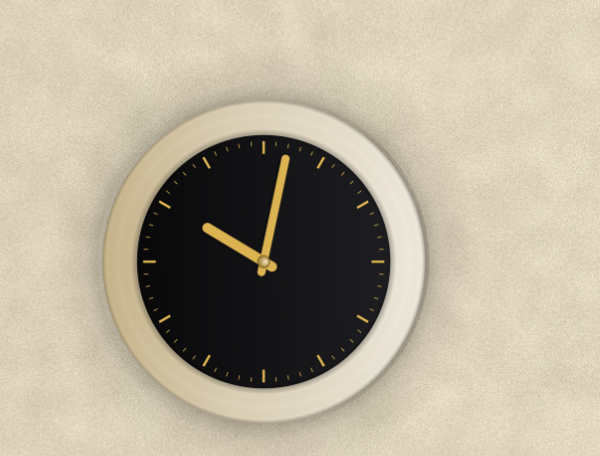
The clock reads **10:02**
